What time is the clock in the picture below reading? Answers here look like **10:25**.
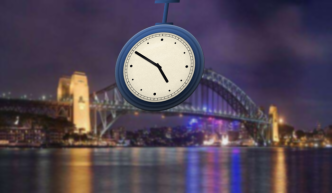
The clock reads **4:50**
